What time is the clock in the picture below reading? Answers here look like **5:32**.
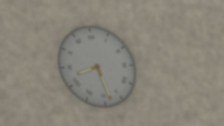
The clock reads **8:28**
